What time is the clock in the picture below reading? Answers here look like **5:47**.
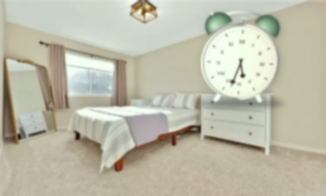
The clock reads **5:33**
